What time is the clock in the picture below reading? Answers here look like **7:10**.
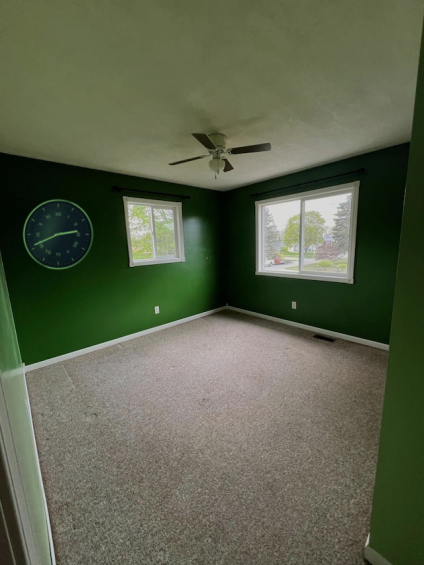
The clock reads **2:41**
